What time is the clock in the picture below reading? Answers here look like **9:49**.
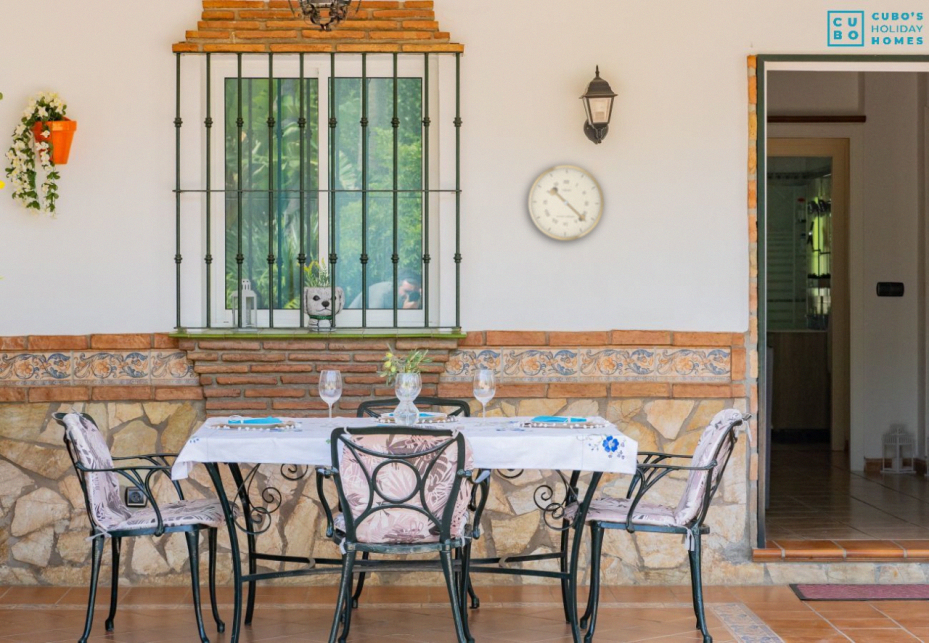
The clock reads **10:22**
